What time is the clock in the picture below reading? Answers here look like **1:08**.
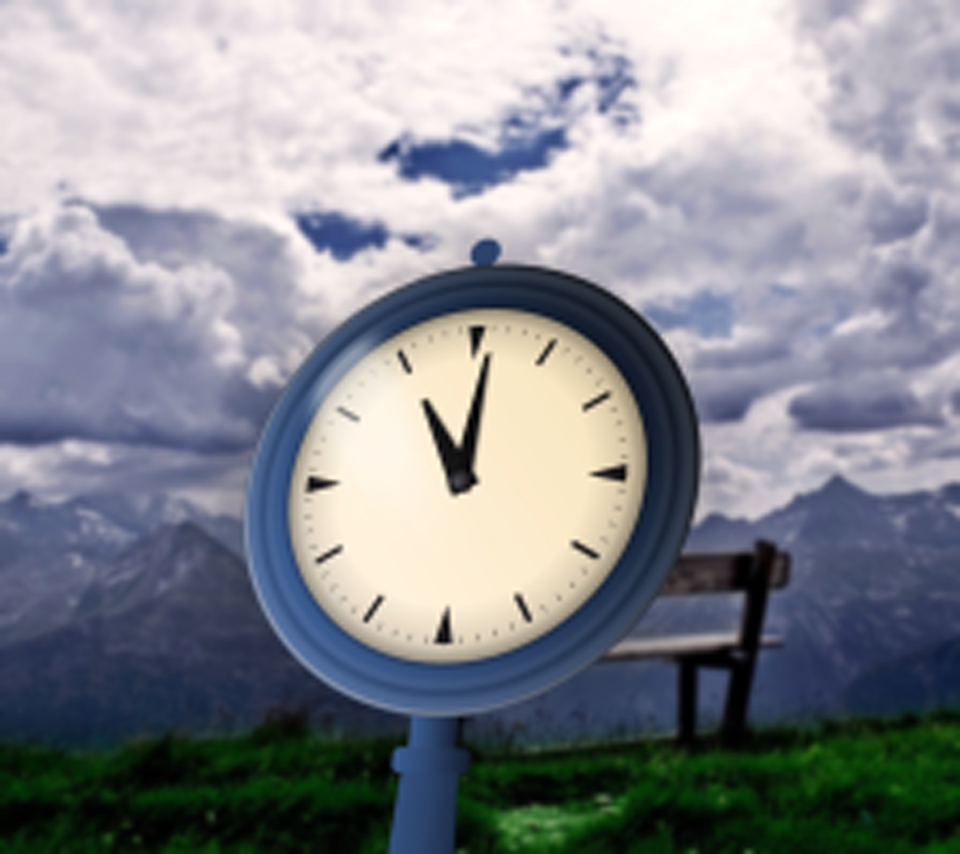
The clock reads **11:01**
